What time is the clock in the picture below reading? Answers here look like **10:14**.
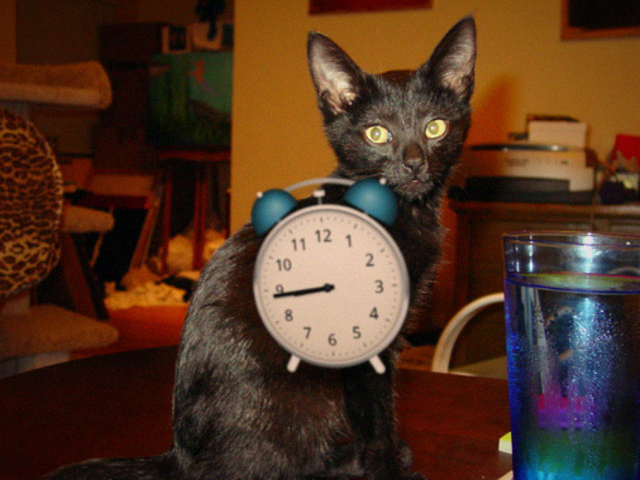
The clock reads **8:44**
